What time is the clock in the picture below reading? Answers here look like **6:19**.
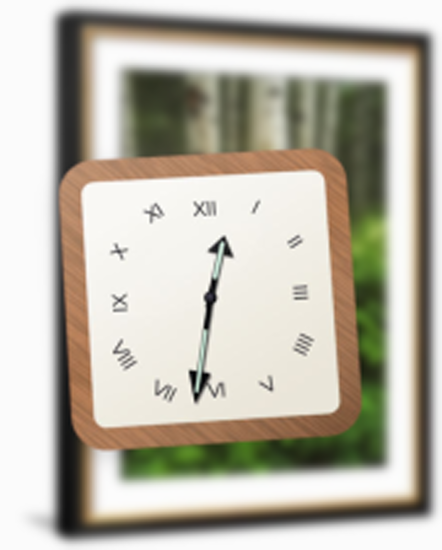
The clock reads **12:32**
